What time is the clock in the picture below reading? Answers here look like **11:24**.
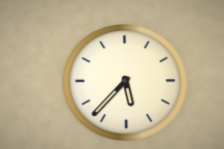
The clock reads **5:37**
